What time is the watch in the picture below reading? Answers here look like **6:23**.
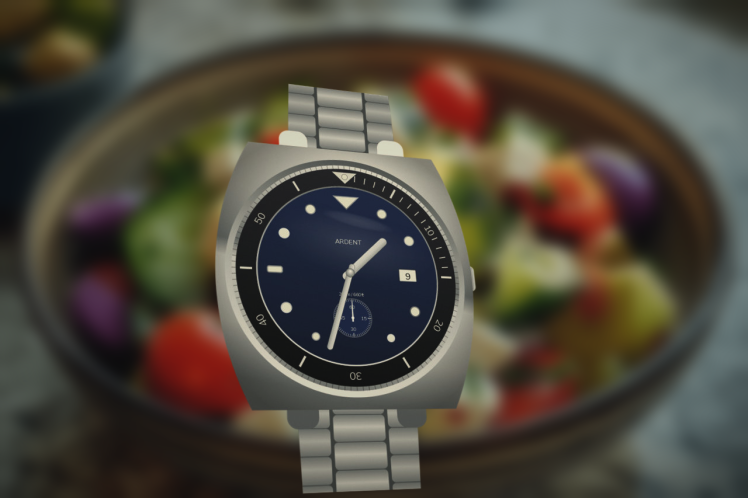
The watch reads **1:33**
